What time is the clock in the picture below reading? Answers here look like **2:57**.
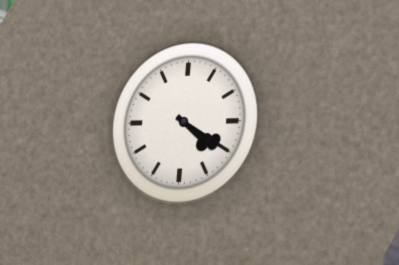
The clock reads **4:20**
